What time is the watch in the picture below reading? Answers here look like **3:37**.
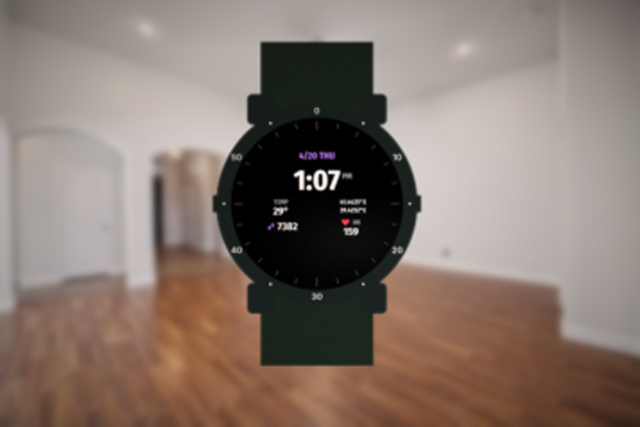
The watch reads **1:07**
